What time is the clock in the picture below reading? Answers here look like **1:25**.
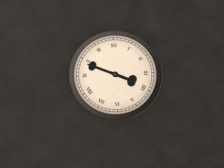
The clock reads **3:49**
